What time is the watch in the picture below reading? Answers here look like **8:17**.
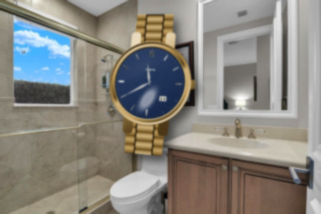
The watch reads **11:40**
